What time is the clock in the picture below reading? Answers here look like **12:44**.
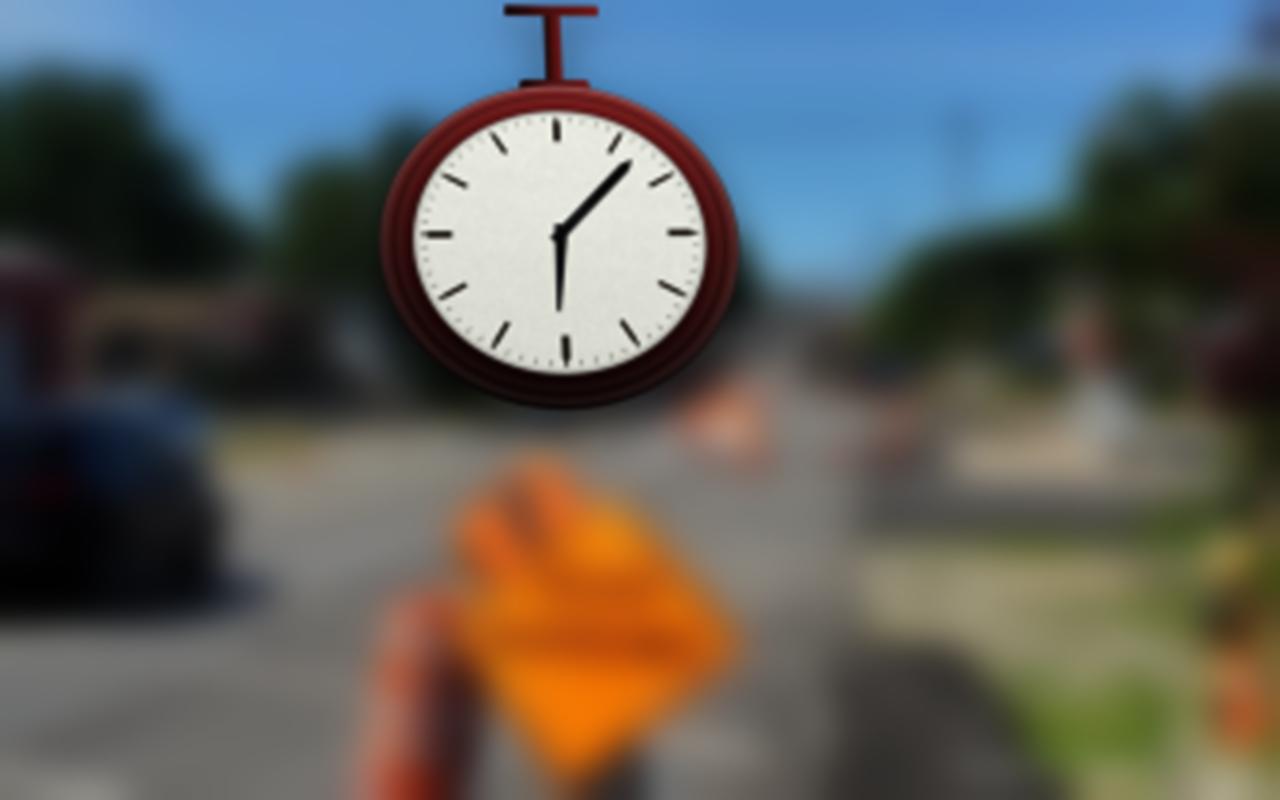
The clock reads **6:07**
